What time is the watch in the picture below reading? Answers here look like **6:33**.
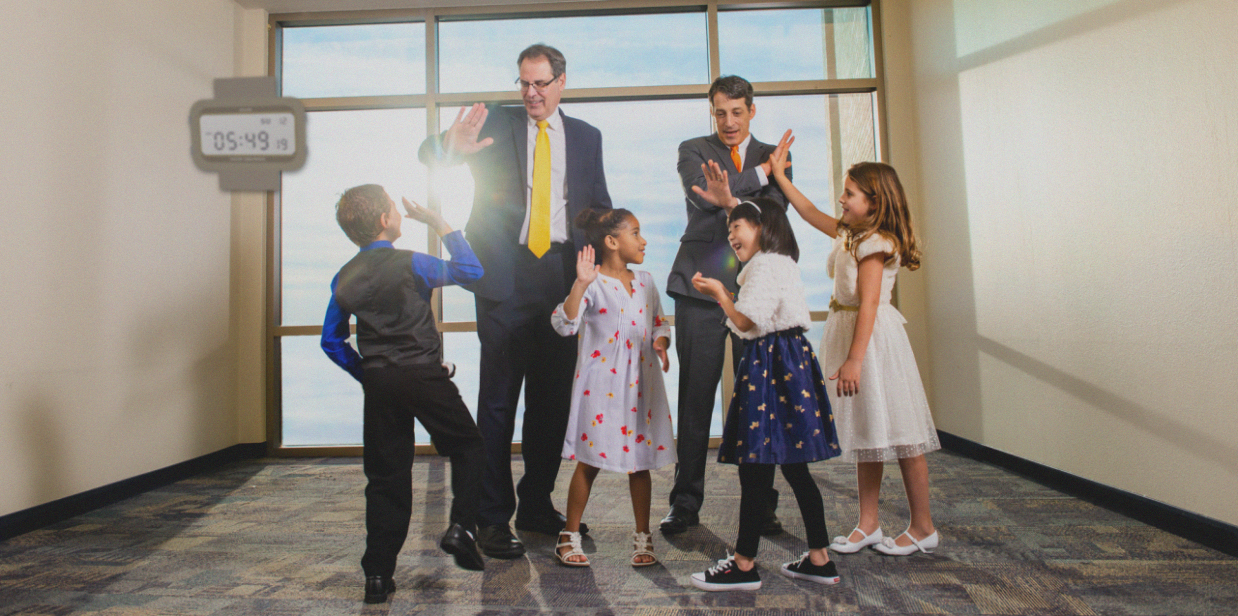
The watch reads **5:49**
